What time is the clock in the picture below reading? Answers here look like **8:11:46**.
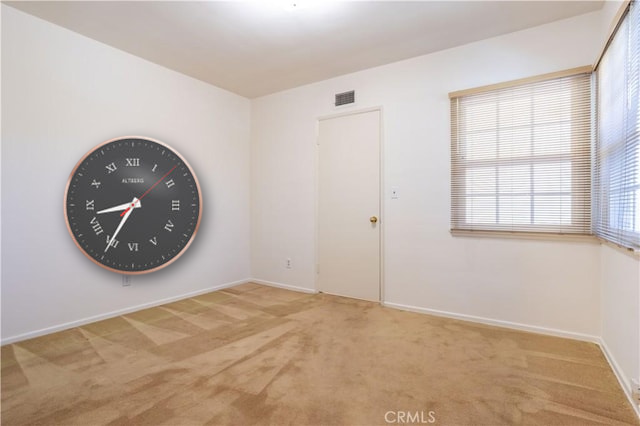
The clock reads **8:35:08**
